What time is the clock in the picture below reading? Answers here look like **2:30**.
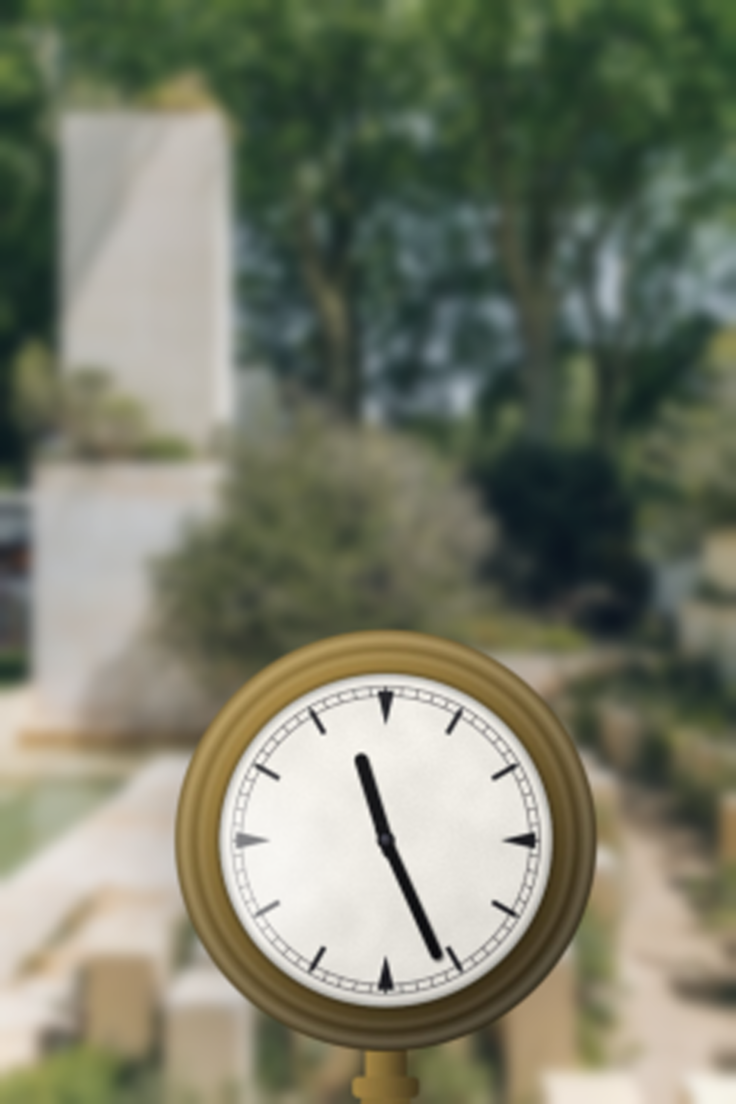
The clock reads **11:26**
